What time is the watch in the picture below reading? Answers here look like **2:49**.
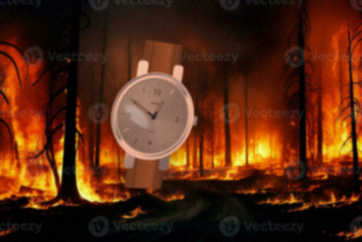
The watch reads **12:50**
